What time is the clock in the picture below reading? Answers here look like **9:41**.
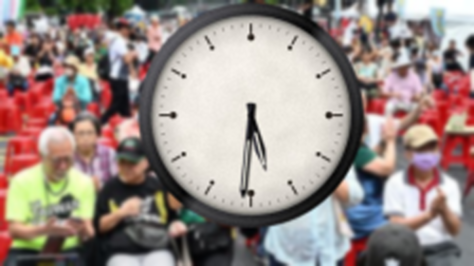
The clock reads **5:31**
